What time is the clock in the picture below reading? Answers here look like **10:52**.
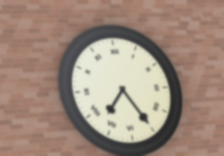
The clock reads **7:25**
